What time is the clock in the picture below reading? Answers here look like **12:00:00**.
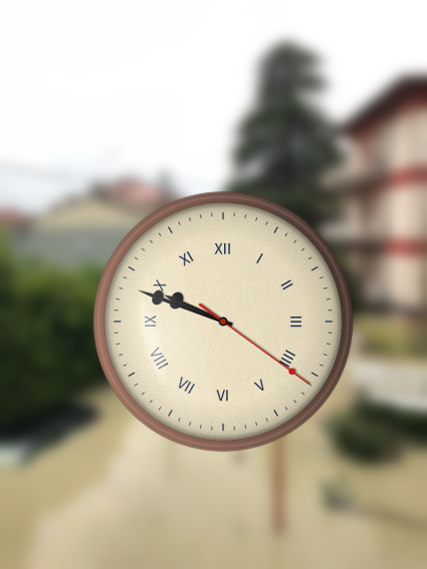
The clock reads **9:48:21**
